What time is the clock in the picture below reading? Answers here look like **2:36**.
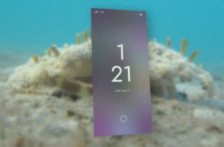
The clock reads **1:21**
